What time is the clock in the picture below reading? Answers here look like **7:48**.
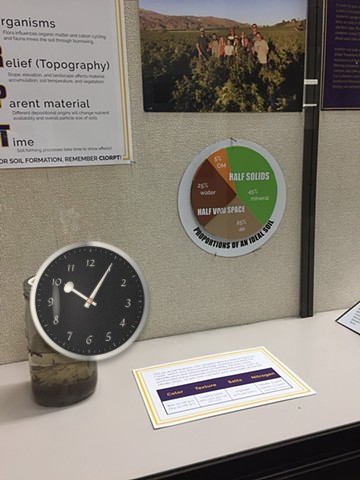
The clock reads **10:05**
